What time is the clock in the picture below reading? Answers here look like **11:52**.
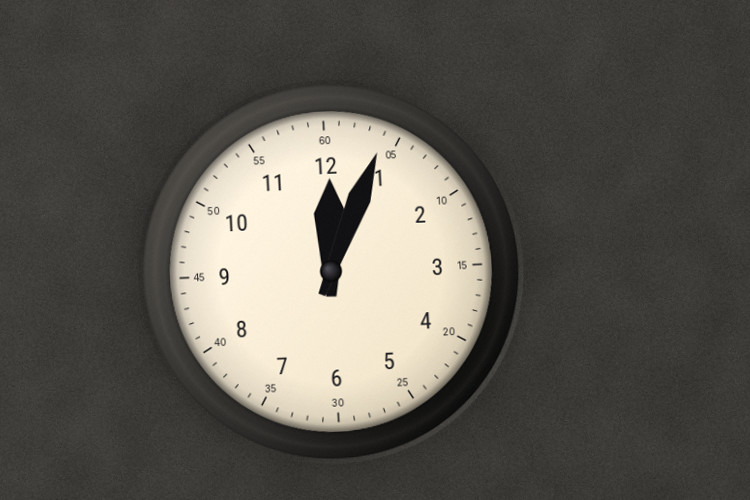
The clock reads **12:04**
